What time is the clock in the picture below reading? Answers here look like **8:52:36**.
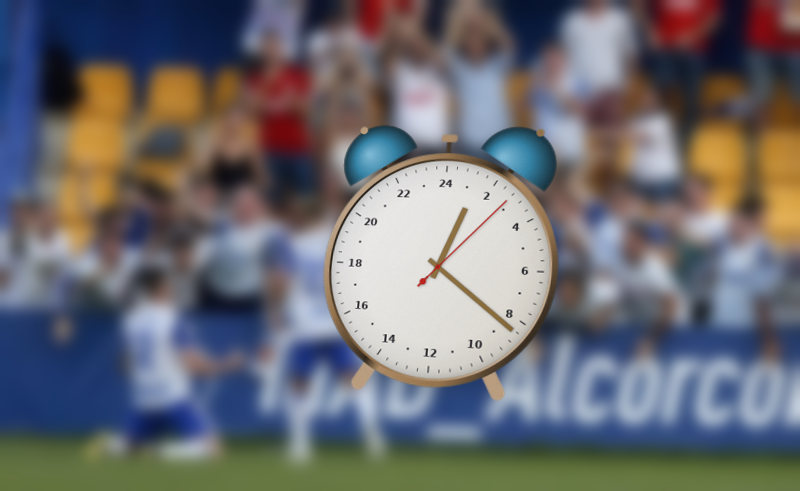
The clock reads **1:21:07**
